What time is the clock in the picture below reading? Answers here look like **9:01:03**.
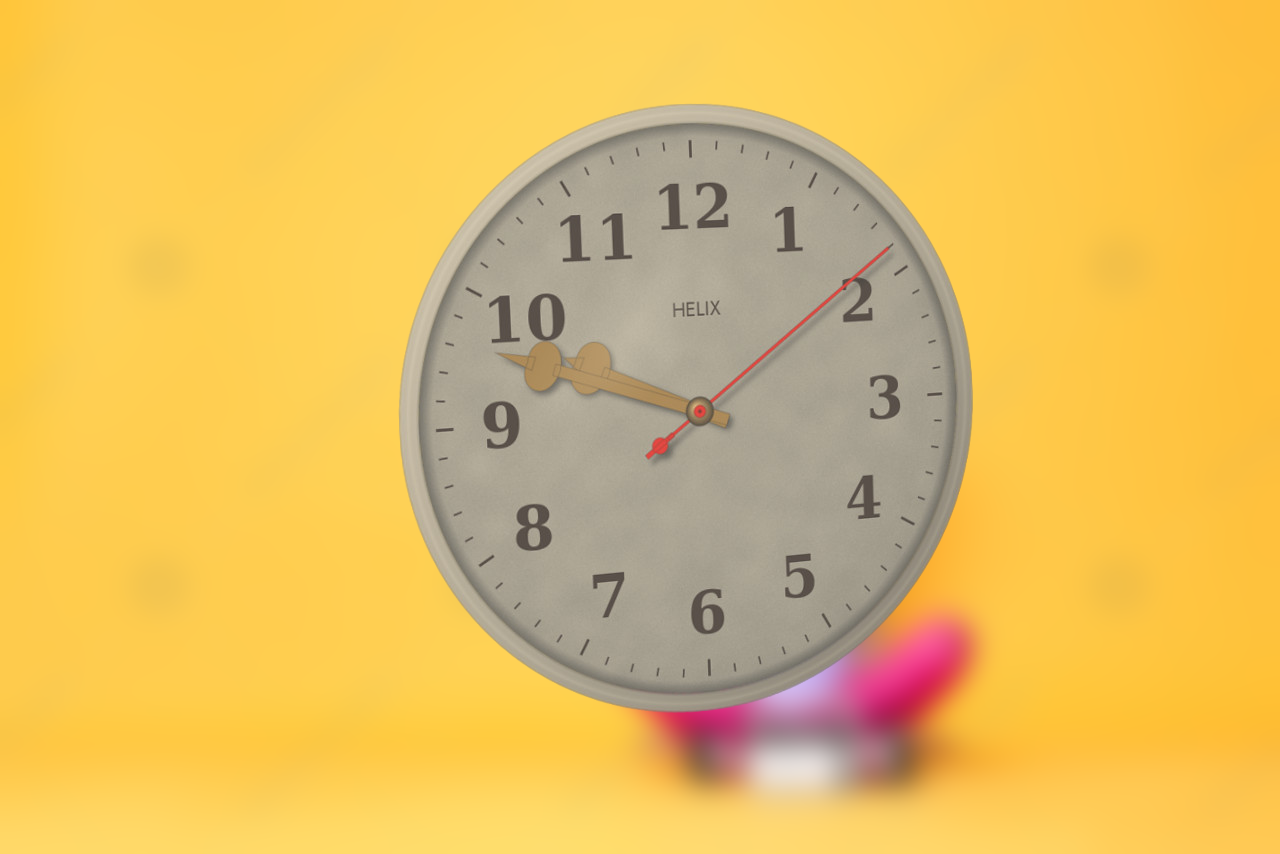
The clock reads **9:48:09**
